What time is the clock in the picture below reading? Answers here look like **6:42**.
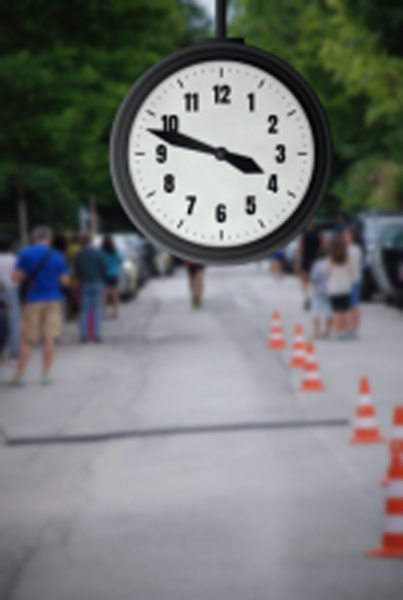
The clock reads **3:48**
